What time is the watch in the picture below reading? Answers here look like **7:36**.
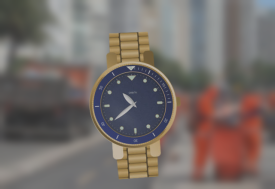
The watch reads **10:39**
